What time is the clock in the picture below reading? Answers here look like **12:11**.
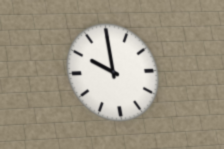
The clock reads **10:00**
